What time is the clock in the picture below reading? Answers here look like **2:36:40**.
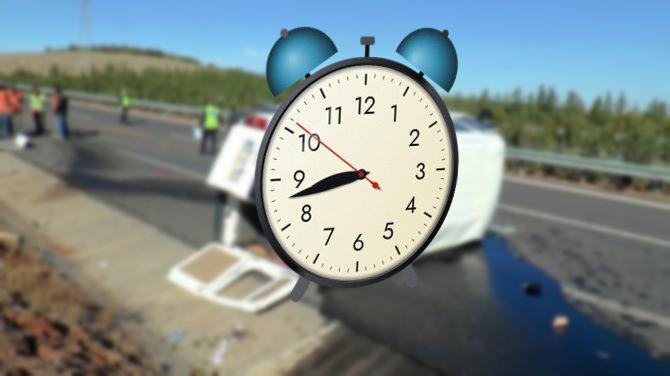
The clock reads **8:42:51**
